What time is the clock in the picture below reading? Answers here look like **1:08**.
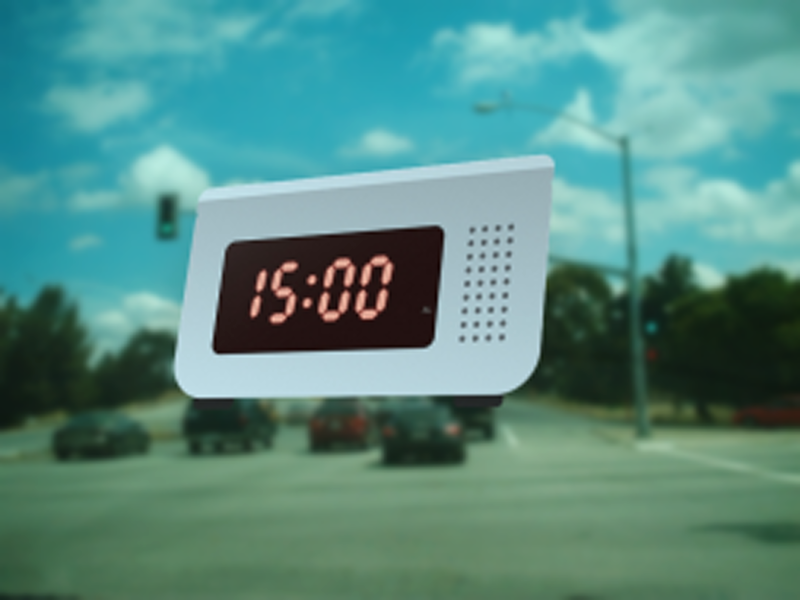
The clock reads **15:00**
